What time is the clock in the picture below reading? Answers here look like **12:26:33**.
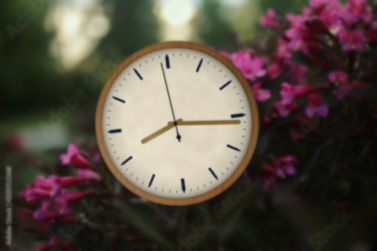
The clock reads **8:15:59**
